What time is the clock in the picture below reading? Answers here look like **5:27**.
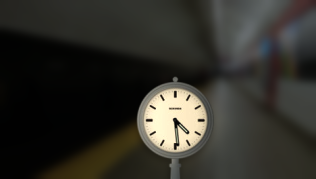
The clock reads **4:29**
